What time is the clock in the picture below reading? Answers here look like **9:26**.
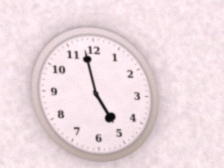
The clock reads **4:58**
